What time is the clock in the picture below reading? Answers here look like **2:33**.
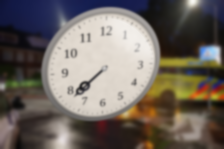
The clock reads **7:38**
